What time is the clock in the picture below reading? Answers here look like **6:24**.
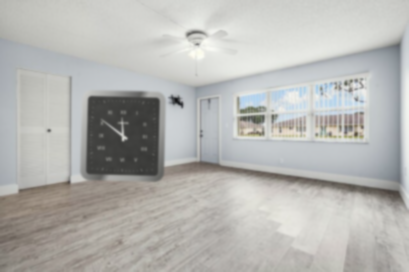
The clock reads **11:51**
